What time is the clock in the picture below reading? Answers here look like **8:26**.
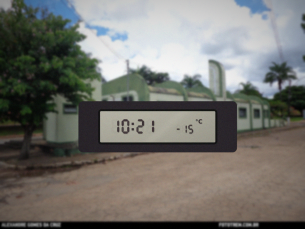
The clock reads **10:21**
